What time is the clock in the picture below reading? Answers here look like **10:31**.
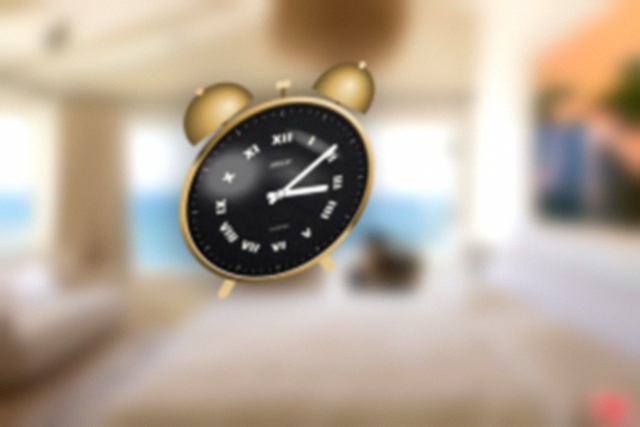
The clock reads **3:09**
